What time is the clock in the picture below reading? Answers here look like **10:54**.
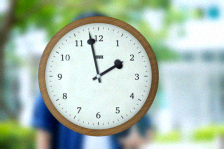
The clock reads **1:58**
